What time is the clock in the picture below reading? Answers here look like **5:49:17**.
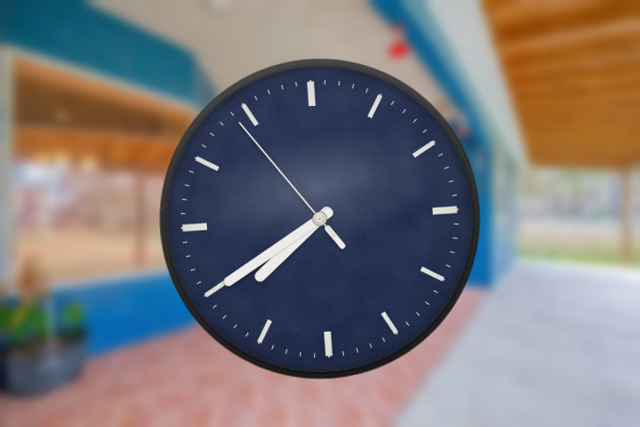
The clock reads **7:39:54**
